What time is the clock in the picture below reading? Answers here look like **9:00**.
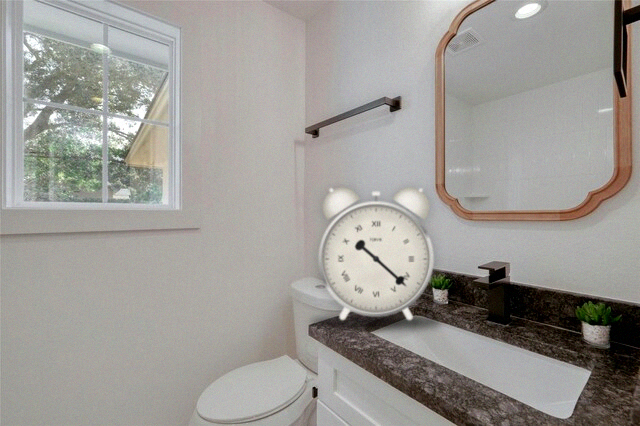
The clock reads **10:22**
